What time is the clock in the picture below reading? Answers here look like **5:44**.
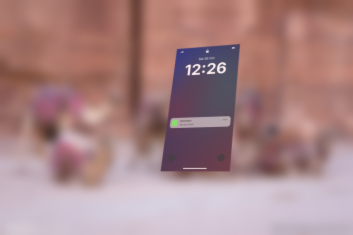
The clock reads **12:26**
